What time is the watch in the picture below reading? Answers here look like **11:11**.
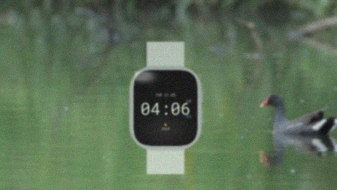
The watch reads **4:06**
